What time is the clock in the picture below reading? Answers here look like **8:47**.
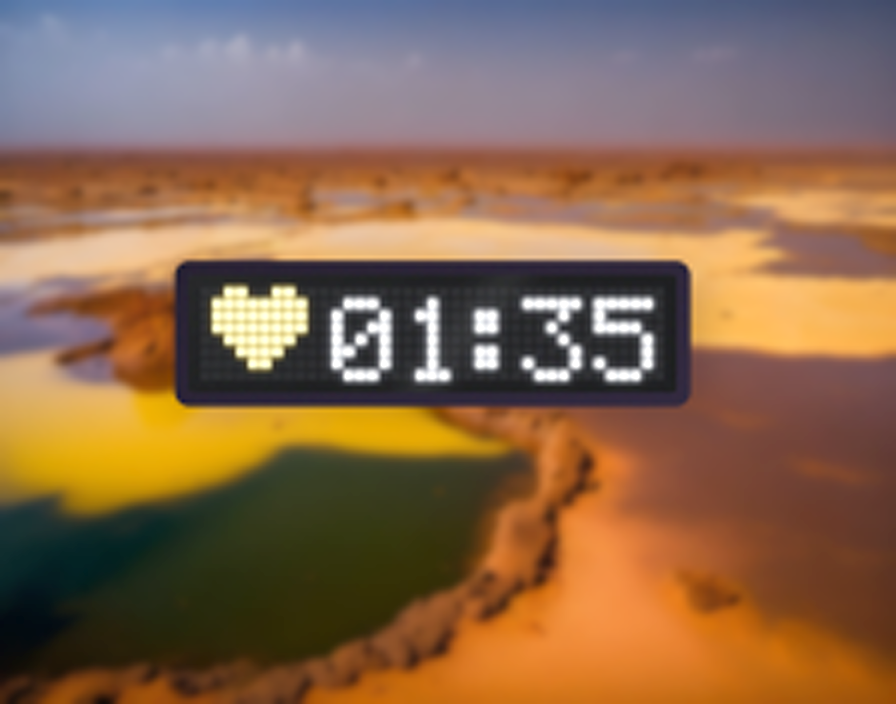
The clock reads **1:35**
